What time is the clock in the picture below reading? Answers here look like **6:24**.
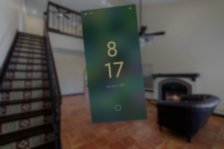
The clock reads **8:17**
